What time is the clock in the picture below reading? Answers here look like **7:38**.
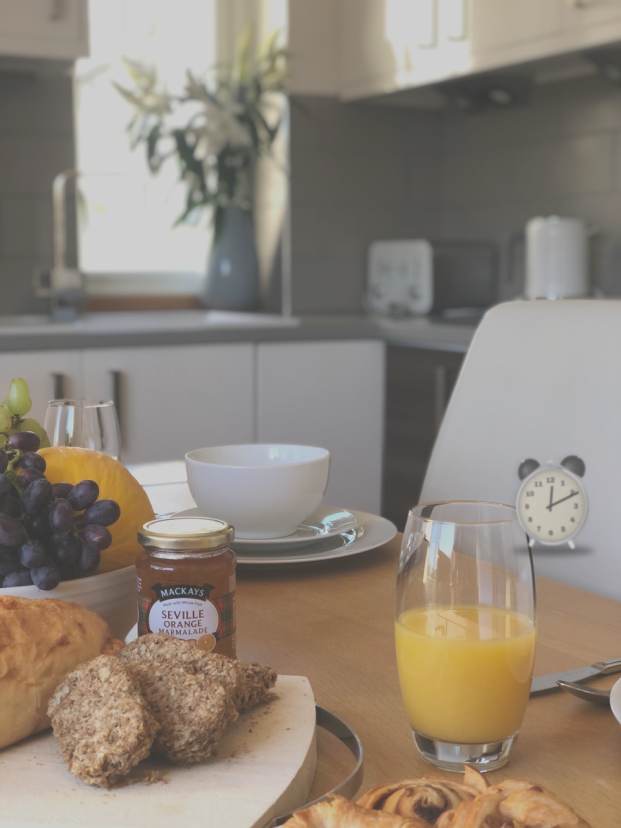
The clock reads **12:11**
